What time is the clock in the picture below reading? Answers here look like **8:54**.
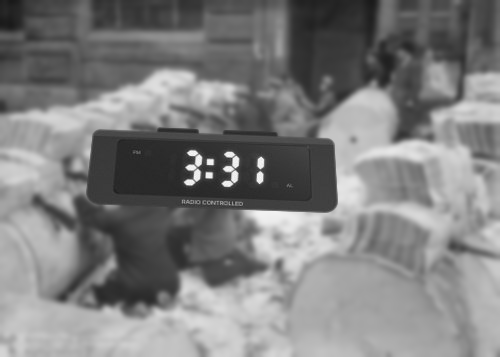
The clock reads **3:31**
